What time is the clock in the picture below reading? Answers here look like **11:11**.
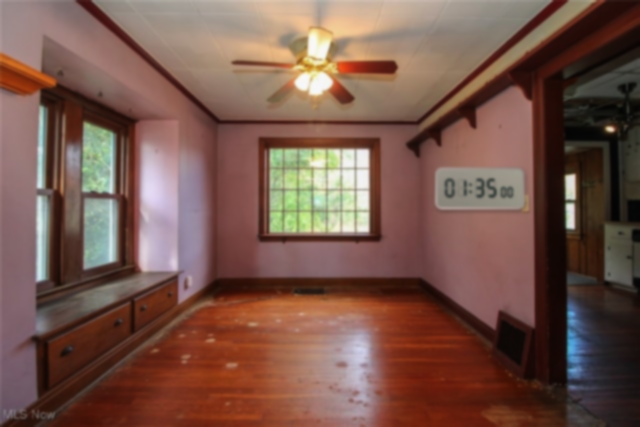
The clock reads **1:35**
